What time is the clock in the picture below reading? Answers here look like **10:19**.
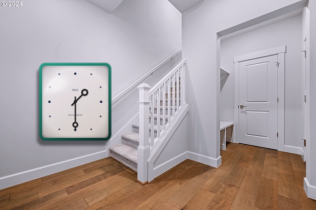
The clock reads **1:30**
